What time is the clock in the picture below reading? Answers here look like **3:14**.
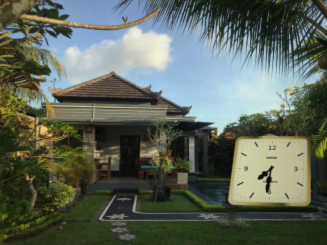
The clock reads **7:31**
